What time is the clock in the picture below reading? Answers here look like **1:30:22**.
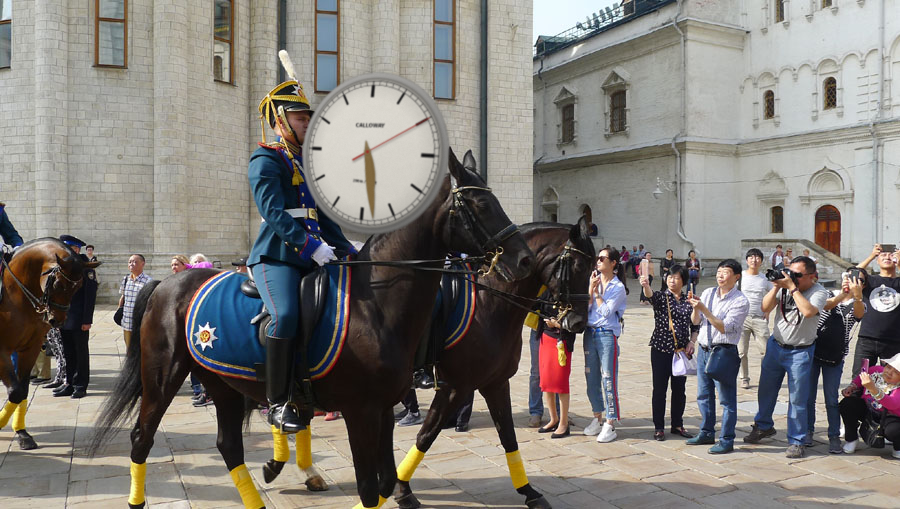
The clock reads **5:28:10**
